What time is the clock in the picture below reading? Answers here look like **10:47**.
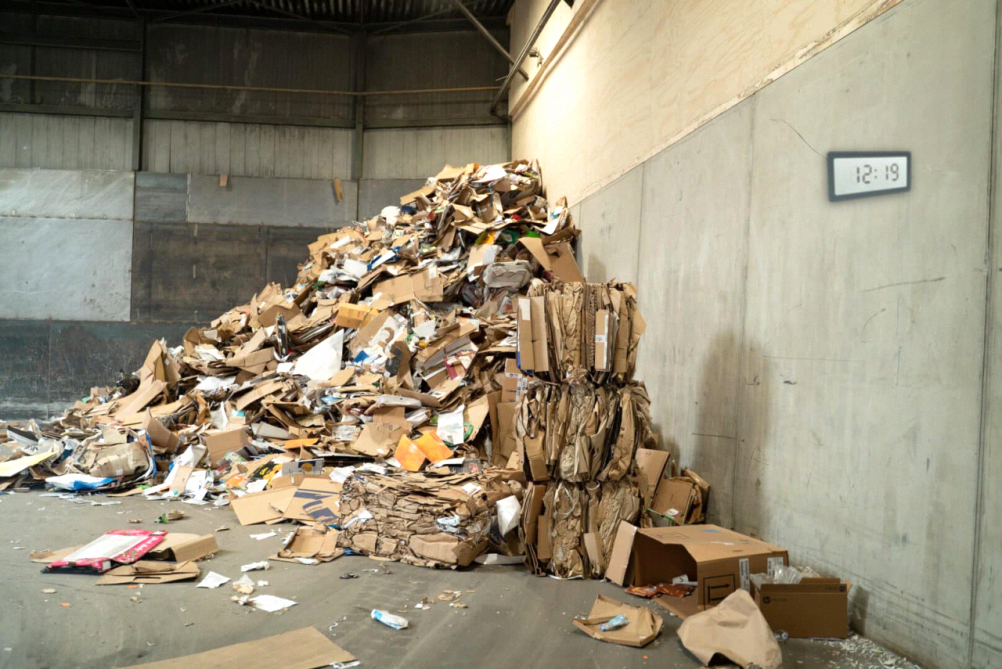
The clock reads **12:19**
